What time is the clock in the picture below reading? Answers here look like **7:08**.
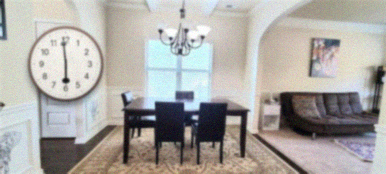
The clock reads **5:59**
